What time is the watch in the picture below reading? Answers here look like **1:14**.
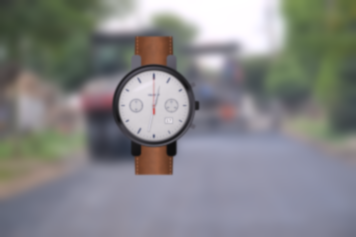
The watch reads **12:32**
